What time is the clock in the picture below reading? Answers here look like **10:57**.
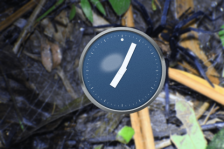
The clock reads **7:04**
